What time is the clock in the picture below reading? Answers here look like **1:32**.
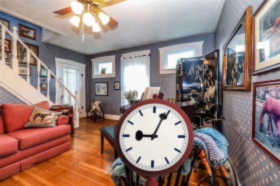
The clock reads **9:04**
